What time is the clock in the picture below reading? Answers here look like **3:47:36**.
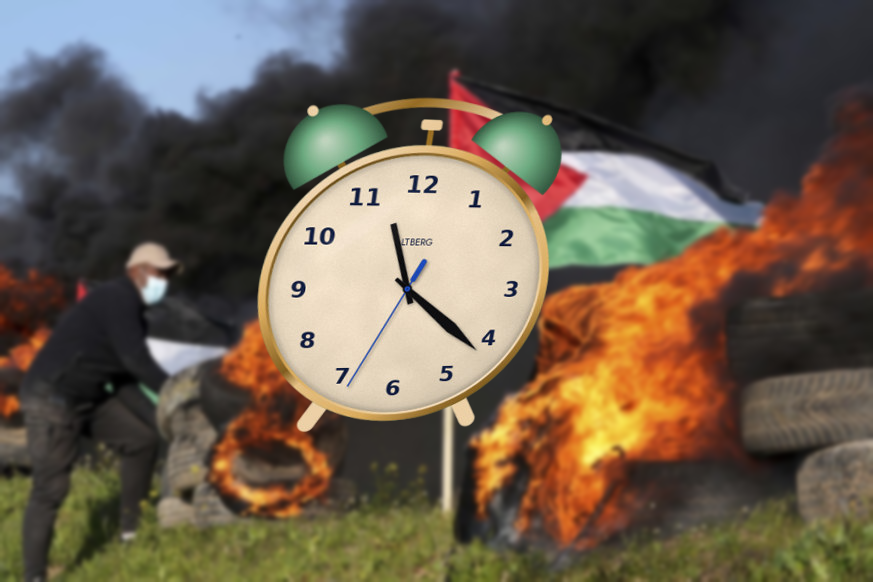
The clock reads **11:21:34**
